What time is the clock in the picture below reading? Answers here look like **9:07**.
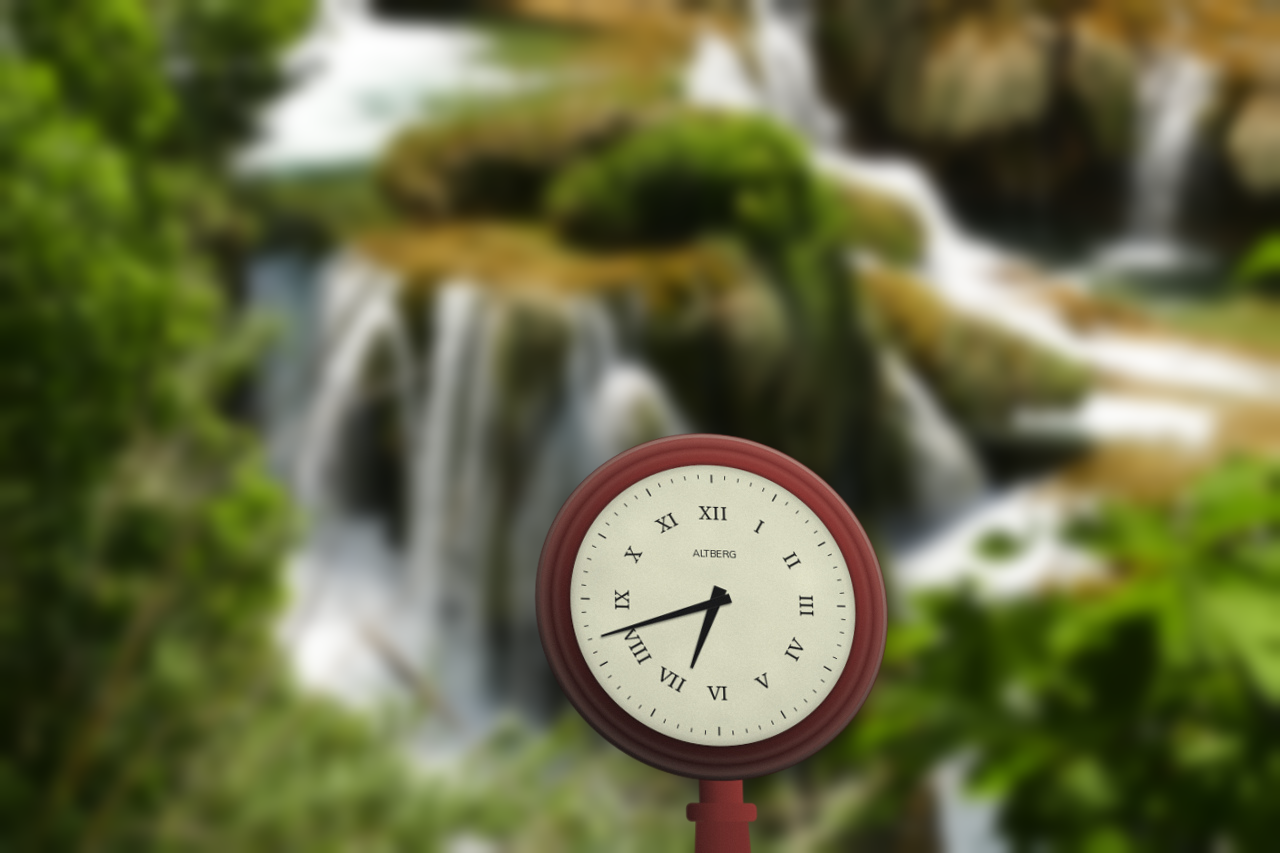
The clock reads **6:42**
